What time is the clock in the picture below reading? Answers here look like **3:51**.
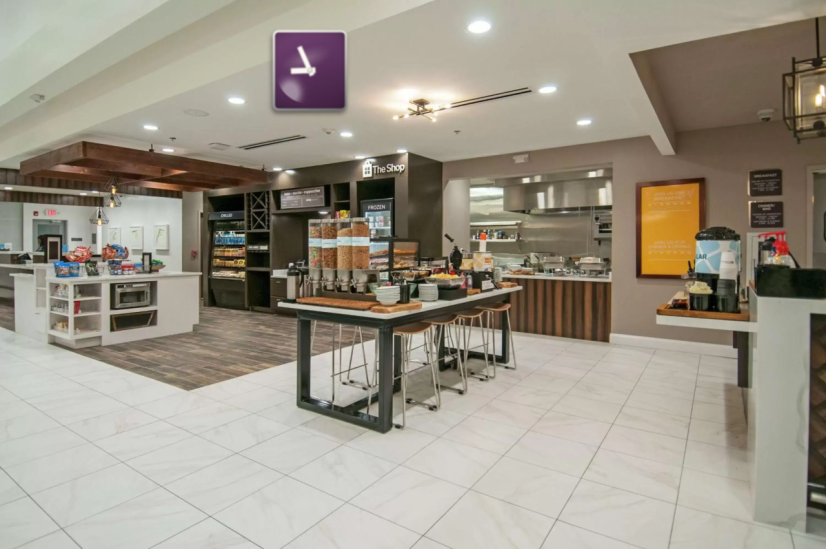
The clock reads **8:56**
